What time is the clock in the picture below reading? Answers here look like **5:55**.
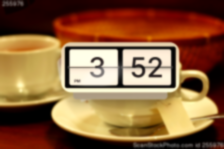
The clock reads **3:52**
